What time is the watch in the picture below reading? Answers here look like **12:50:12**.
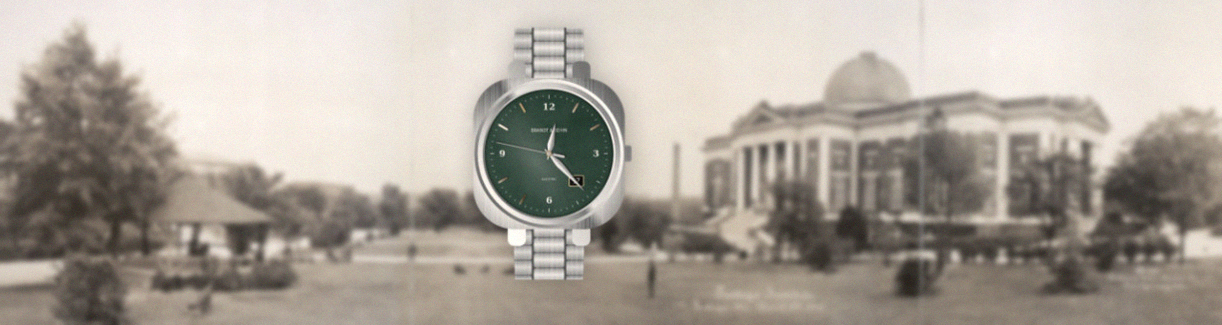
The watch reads **12:22:47**
